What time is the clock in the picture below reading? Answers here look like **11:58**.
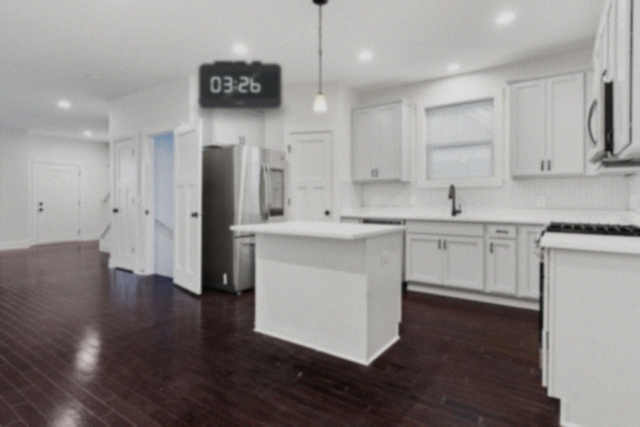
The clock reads **3:26**
